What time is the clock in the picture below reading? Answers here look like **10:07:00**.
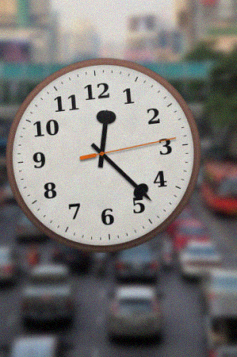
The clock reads **12:23:14**
